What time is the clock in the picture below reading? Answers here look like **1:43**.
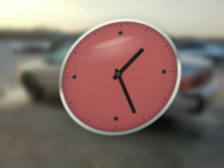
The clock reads **1:26**
